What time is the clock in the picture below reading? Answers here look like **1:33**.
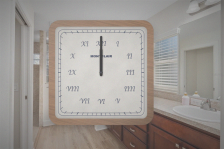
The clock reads **12:00**
